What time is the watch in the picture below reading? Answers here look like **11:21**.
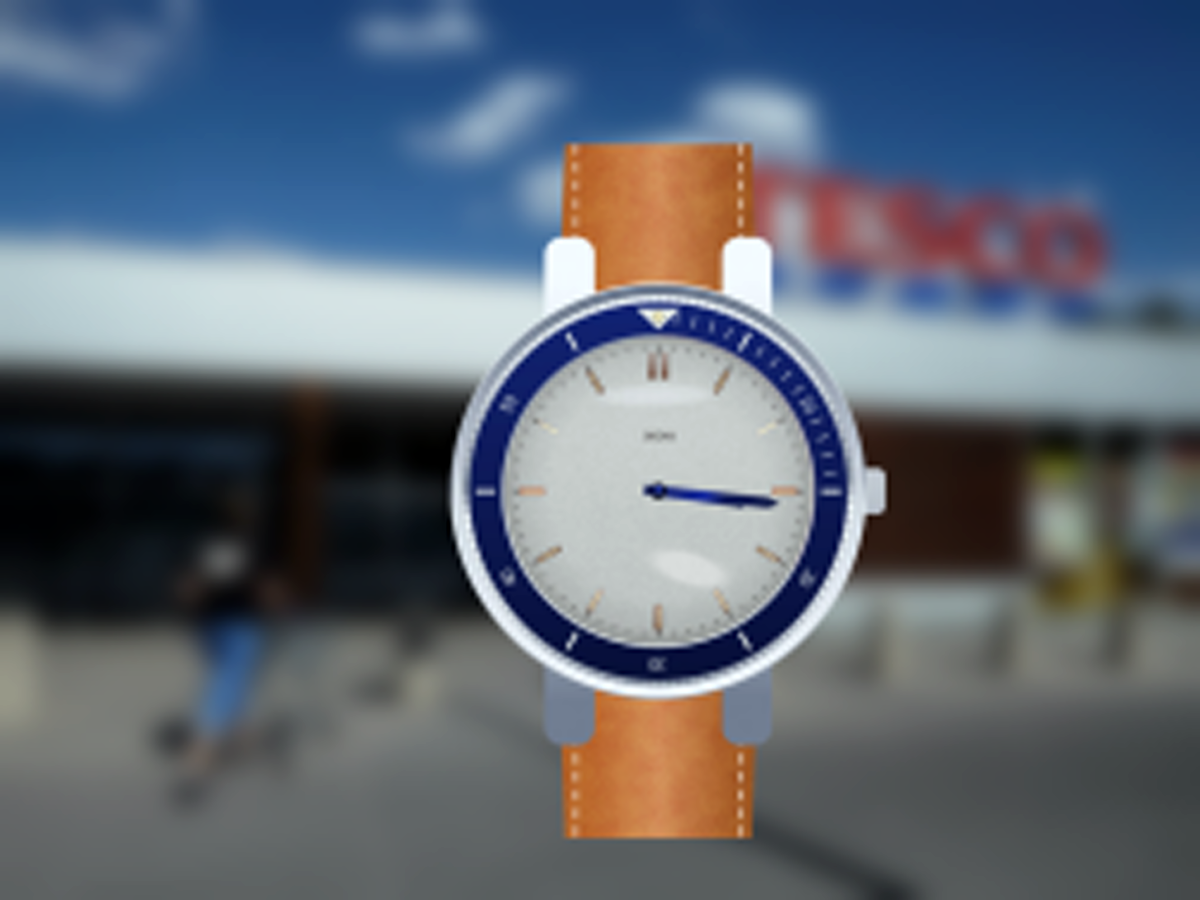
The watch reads **3:16**
